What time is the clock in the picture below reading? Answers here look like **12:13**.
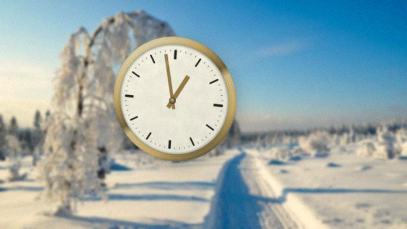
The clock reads **12:58**
